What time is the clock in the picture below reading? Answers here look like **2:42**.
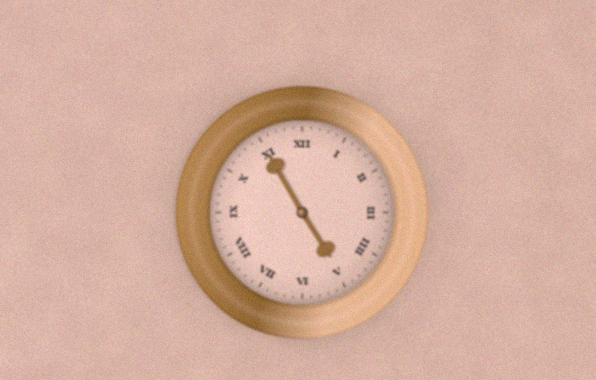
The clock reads **4:55**
